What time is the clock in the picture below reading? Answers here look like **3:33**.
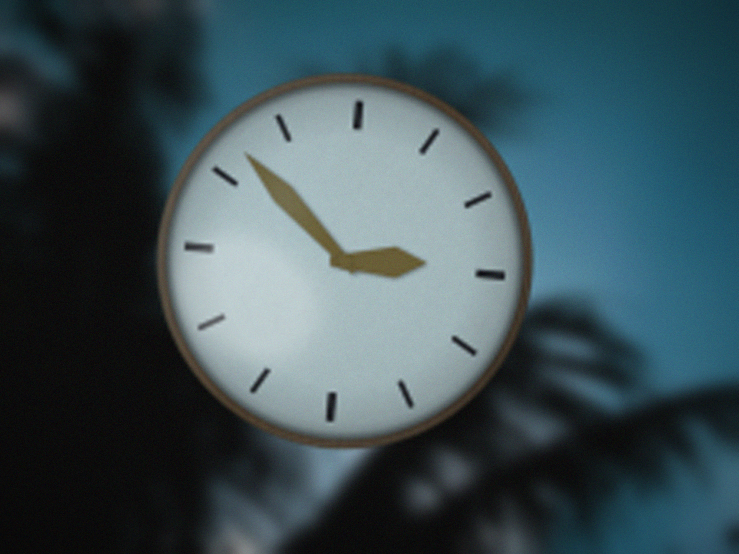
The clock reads **2:52**
